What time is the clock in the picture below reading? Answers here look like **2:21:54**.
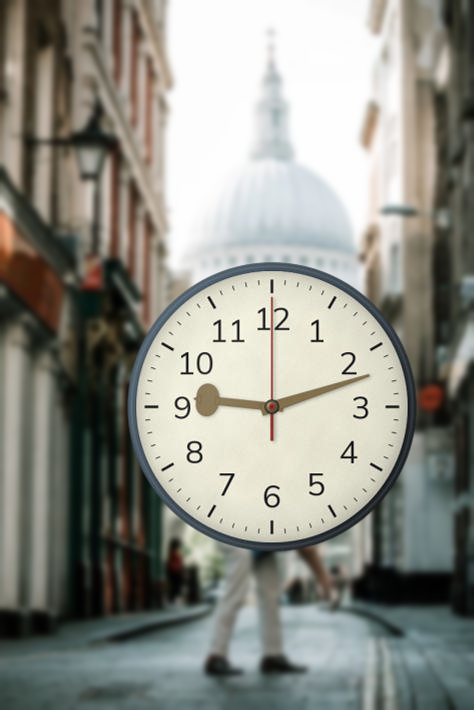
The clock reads **9:12:00**
